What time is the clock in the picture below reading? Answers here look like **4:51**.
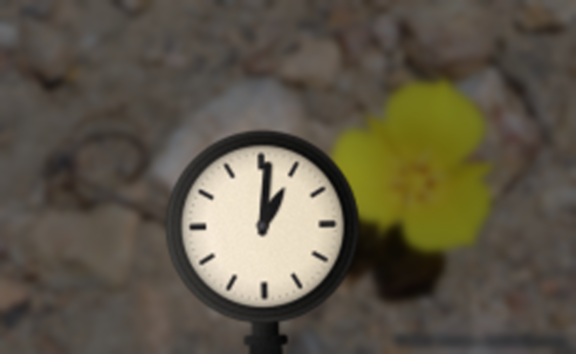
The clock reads **1:01**
